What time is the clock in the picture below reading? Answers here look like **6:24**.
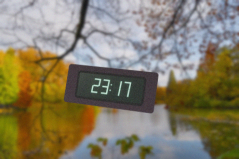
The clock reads **23:17**
